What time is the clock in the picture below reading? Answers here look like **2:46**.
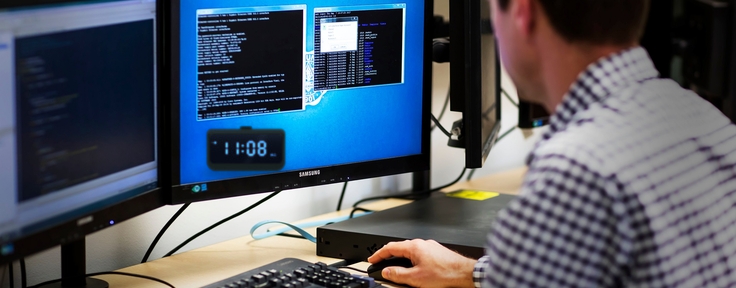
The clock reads **11:08**
